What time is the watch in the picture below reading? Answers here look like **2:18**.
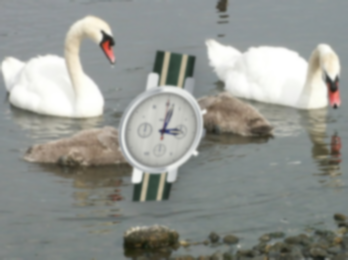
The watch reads **3:02**
